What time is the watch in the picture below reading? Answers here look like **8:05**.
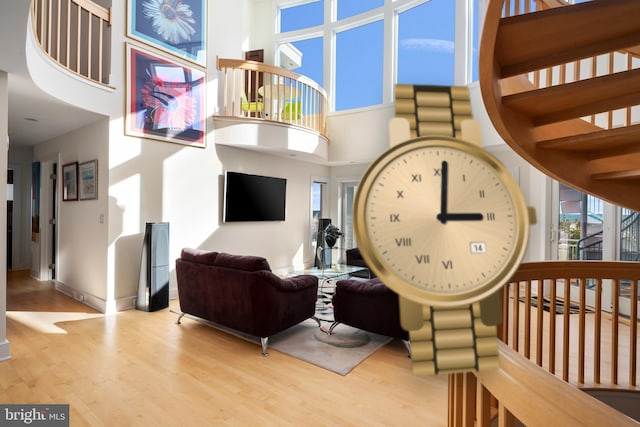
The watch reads **3:01**
